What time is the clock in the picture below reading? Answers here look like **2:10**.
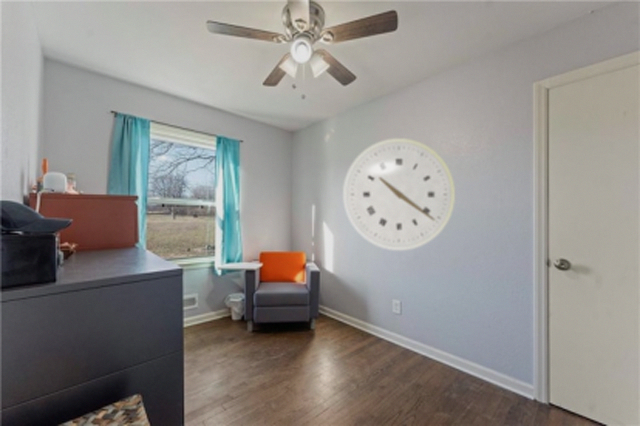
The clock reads **10:21**
